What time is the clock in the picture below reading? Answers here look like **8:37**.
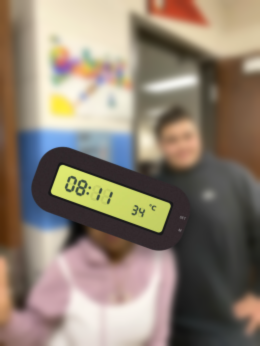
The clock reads **8:11**
